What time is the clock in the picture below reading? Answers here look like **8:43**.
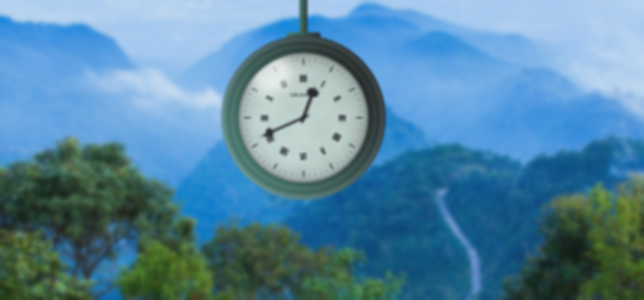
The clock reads **12:41**
